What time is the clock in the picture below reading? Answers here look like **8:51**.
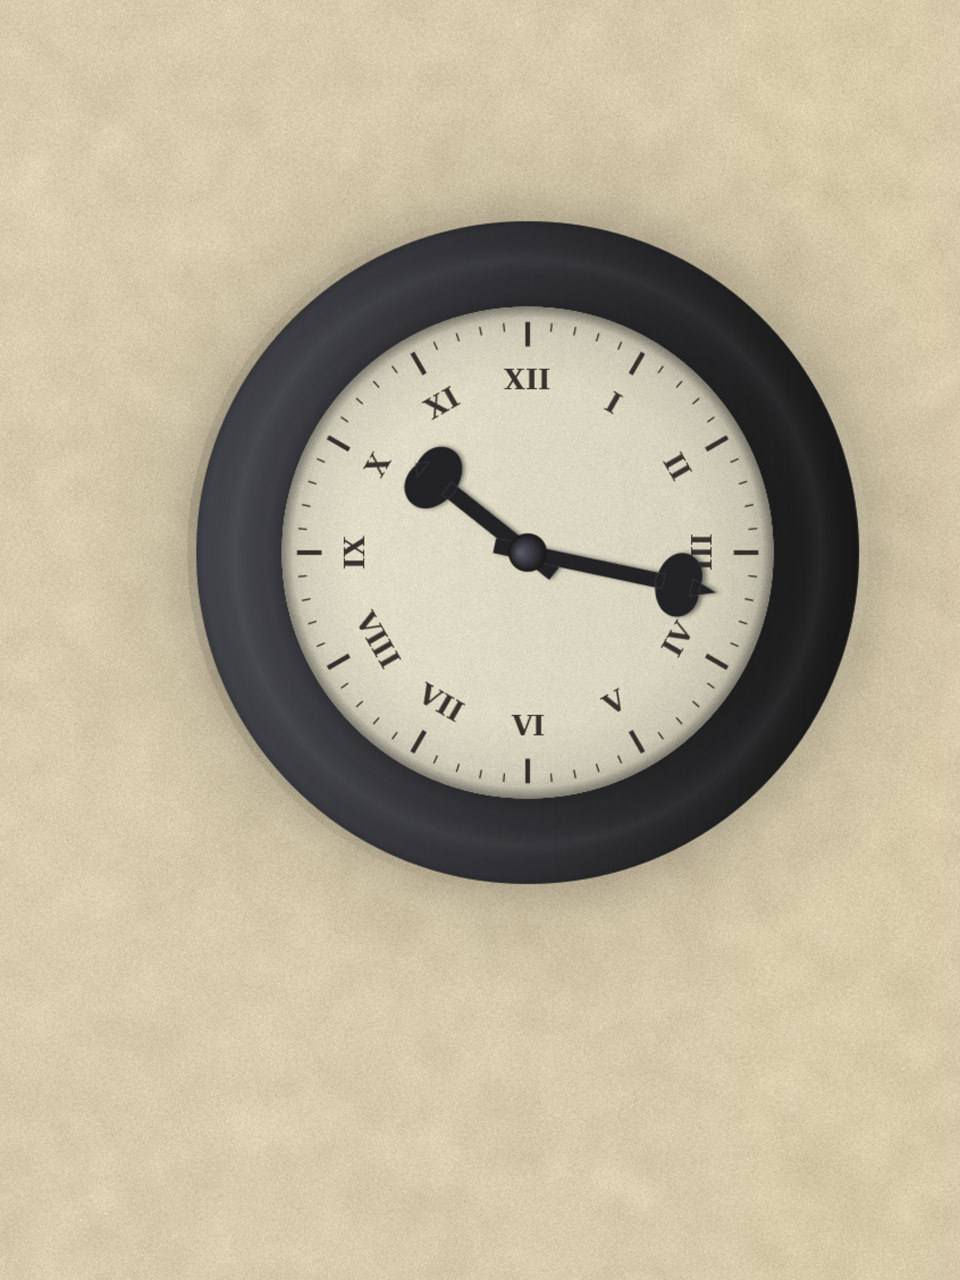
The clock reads **10:17**
